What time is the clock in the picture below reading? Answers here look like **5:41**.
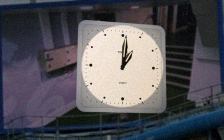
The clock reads **1:01**
